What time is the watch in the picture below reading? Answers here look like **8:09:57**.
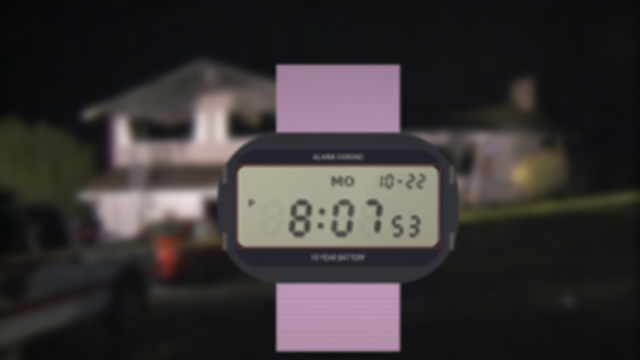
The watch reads **8:07:53**
